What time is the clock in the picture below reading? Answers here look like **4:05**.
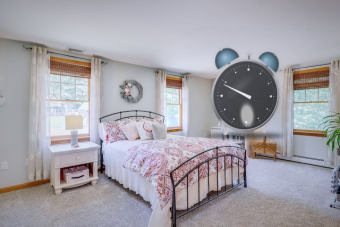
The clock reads **9:49**
